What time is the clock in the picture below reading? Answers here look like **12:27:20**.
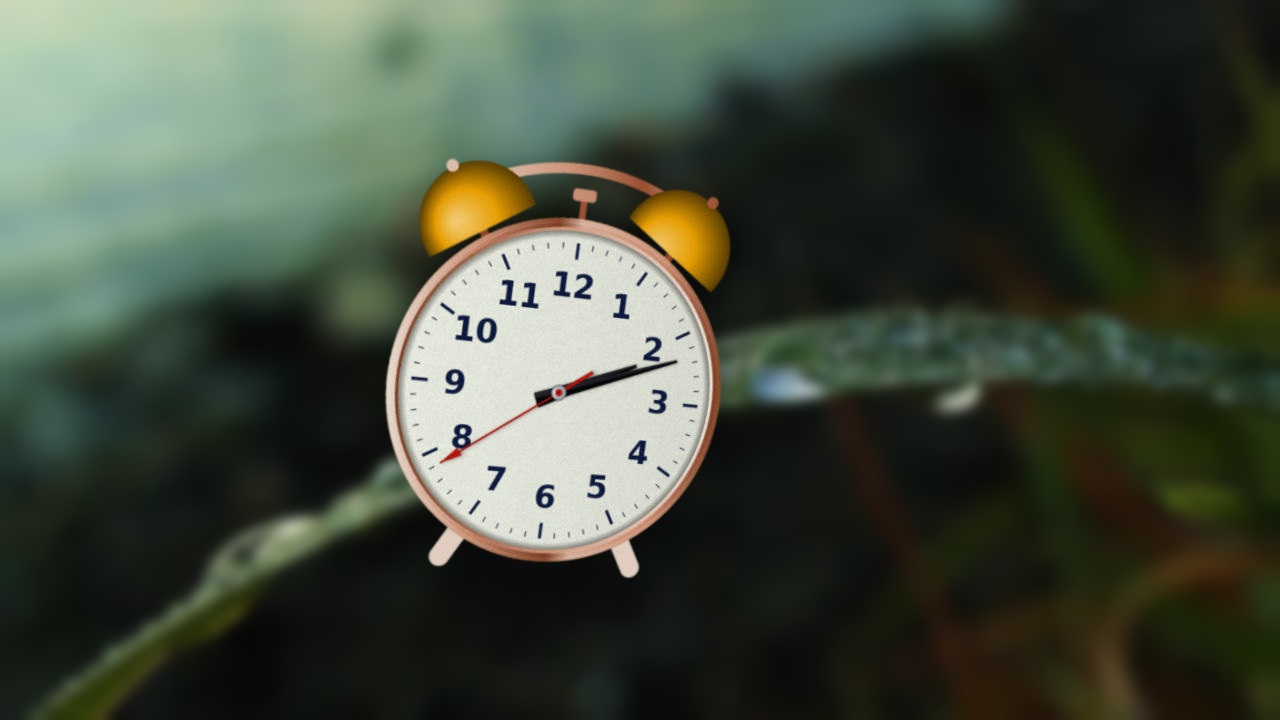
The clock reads **2:11:39**
